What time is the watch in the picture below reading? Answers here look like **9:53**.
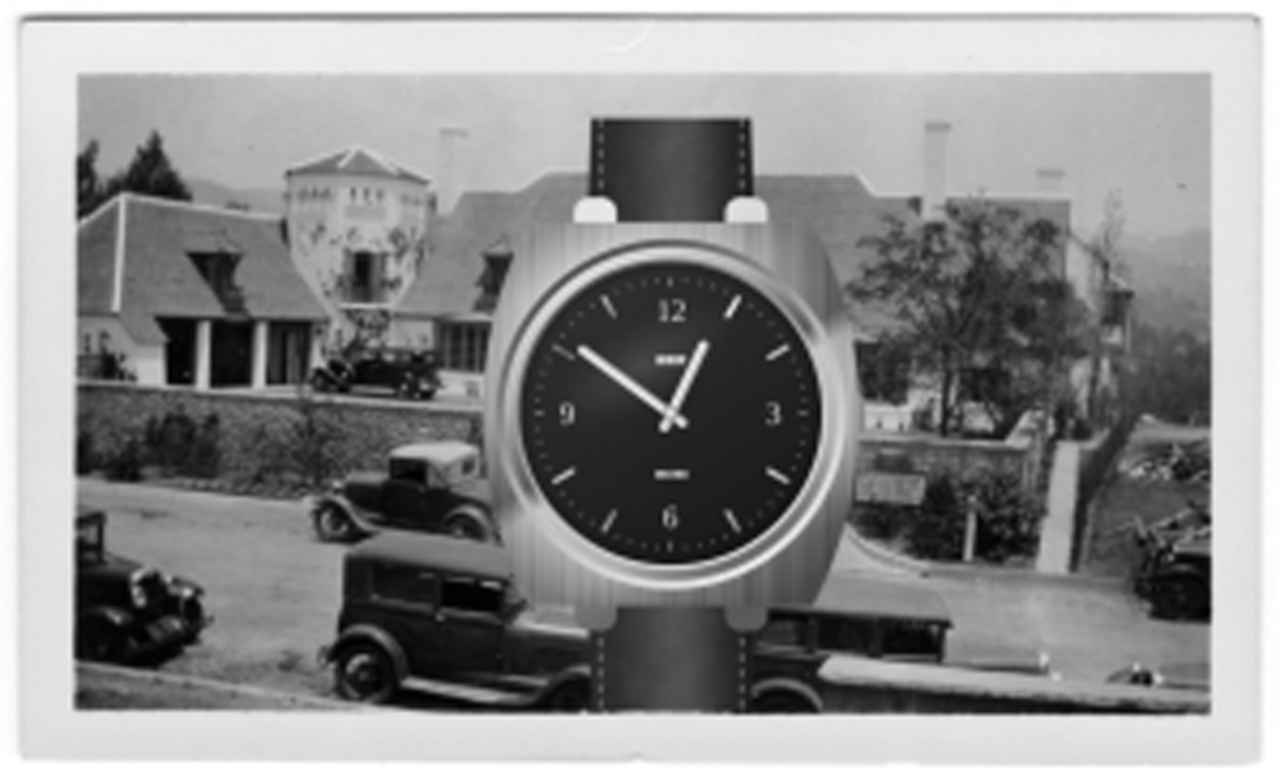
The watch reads **12:51**
